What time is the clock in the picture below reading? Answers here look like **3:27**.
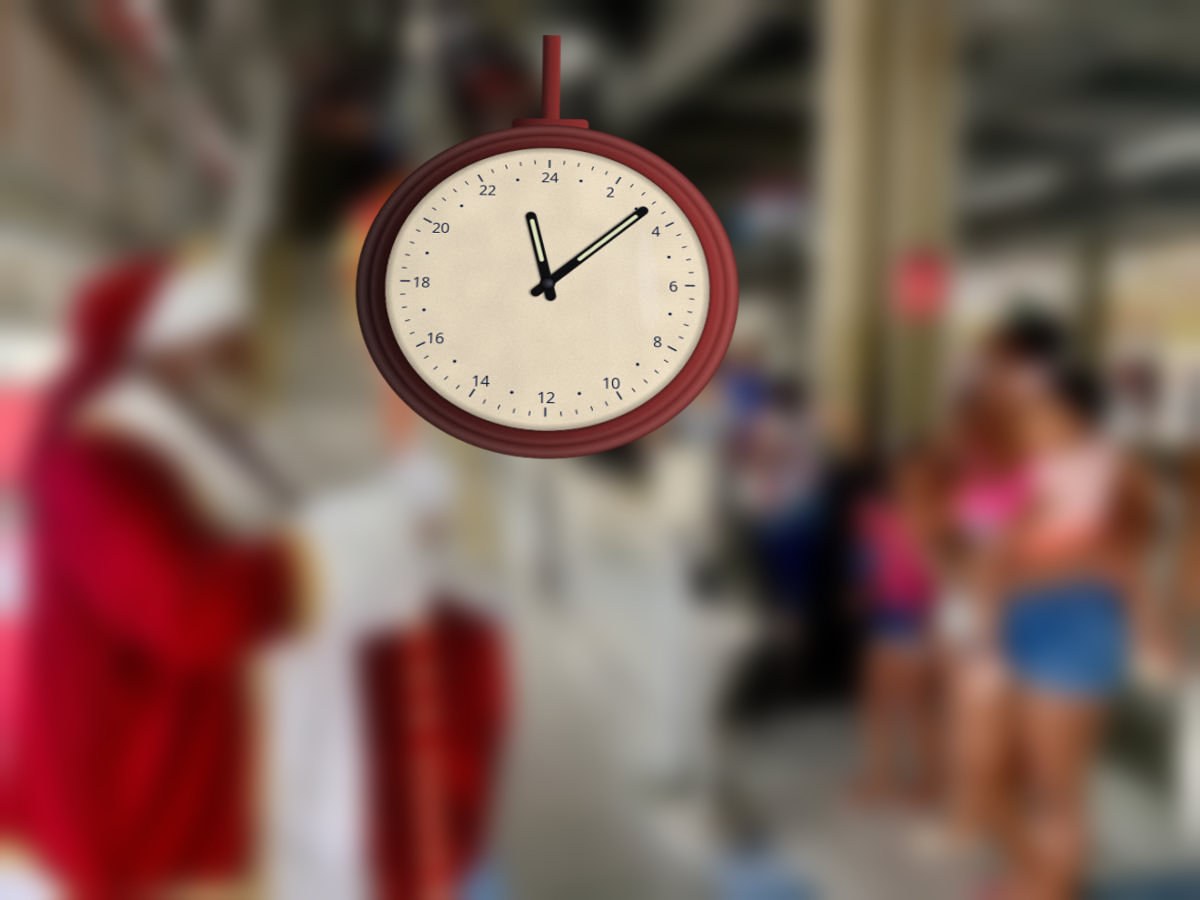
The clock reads **23:08**
